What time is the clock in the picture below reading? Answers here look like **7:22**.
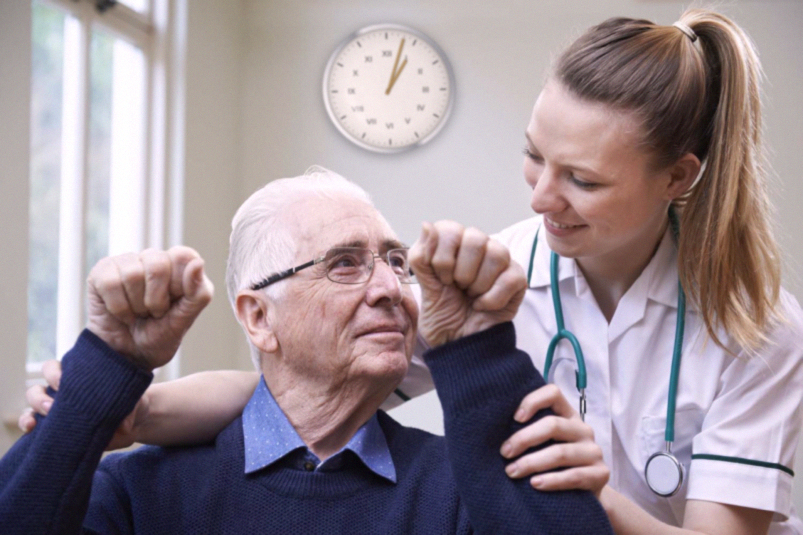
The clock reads **1:03**
